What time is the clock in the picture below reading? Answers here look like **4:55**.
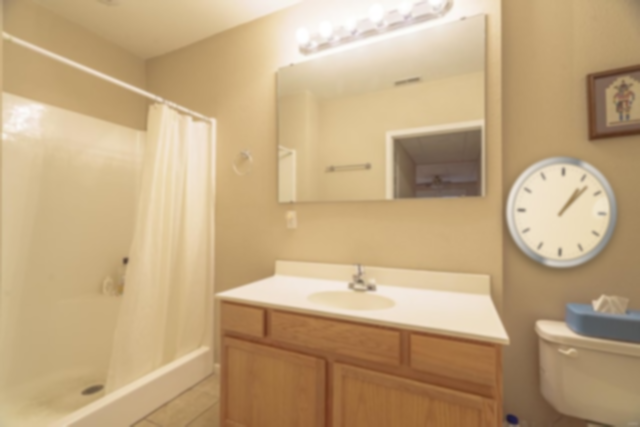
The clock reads **1:07**
